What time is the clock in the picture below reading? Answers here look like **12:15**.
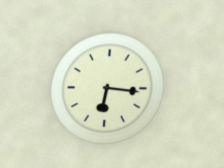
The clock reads **6:16**
